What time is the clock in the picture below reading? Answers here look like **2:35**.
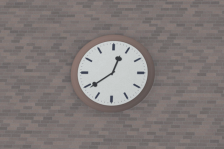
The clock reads **12:39**
